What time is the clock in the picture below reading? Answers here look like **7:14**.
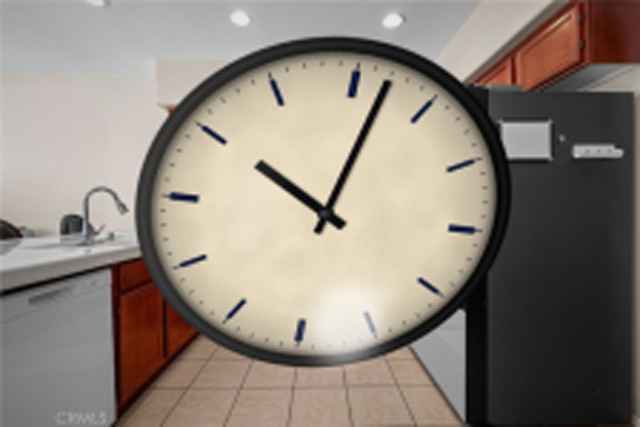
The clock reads **10:02**
